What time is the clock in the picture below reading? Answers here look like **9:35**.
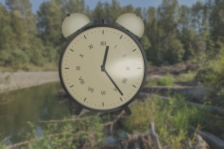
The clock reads **12:24**
